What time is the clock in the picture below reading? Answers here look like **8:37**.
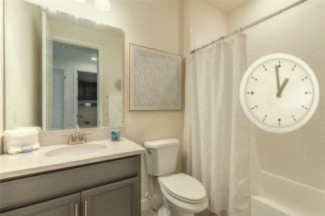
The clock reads **12:59**
